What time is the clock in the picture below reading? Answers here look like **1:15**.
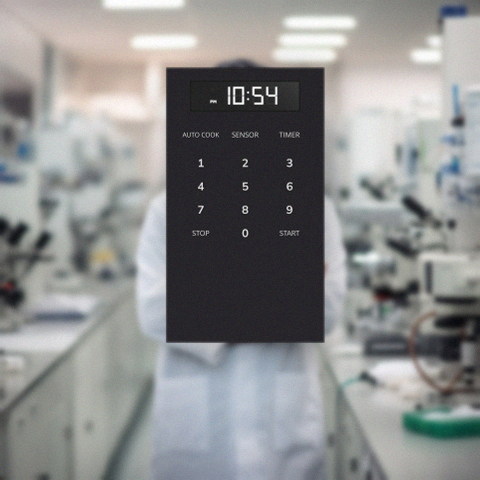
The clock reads **10:54**
